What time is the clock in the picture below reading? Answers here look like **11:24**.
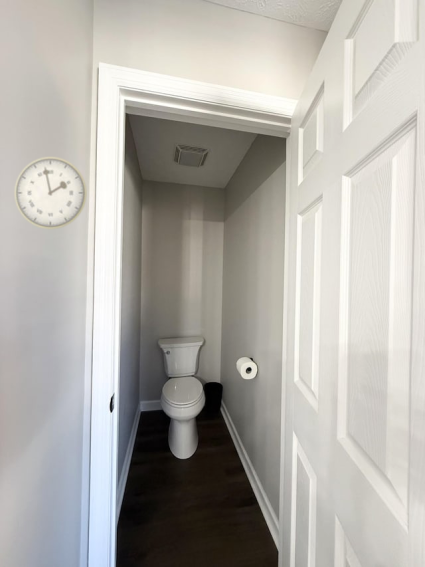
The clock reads **1:58**
